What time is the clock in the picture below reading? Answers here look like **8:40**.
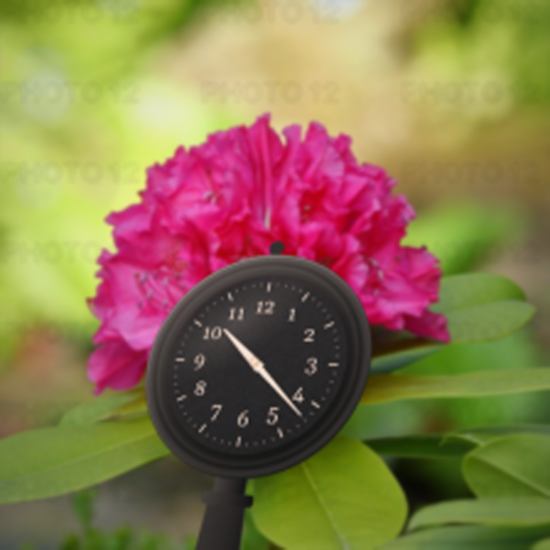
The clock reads **10:22**
